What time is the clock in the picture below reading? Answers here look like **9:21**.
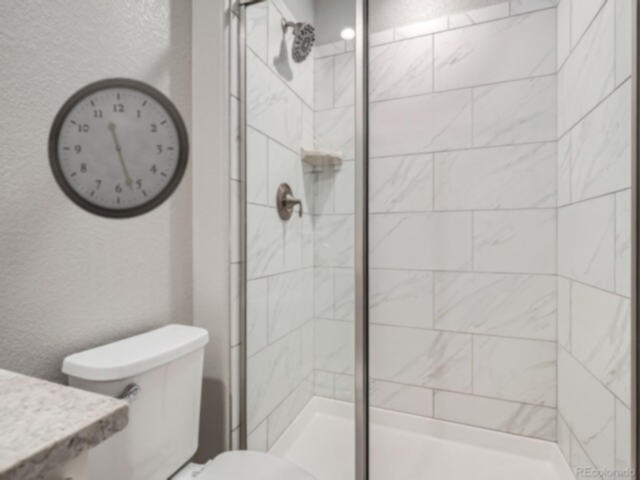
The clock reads **11:27**
